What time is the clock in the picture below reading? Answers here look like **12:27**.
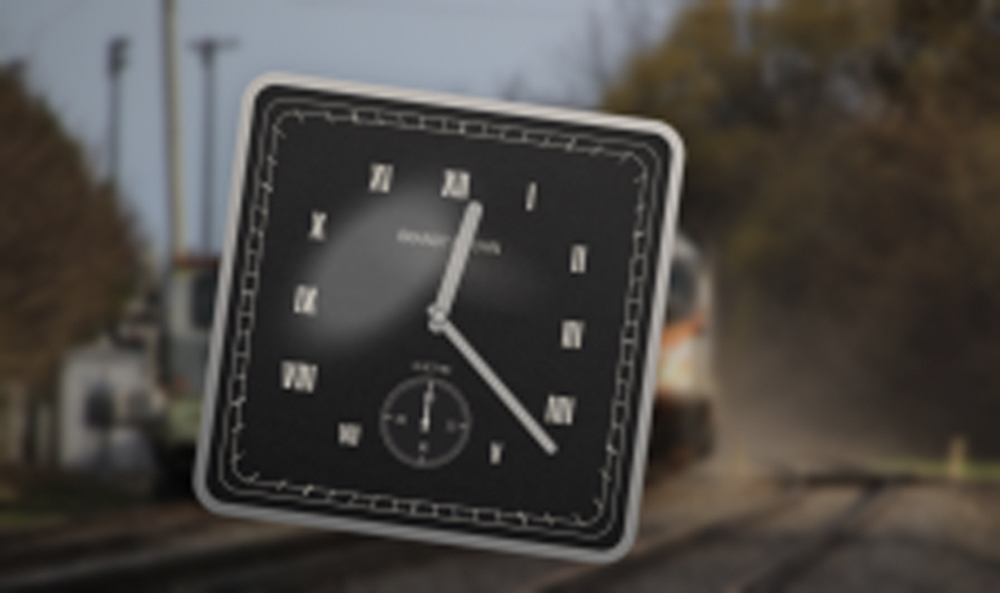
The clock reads **12:22**
